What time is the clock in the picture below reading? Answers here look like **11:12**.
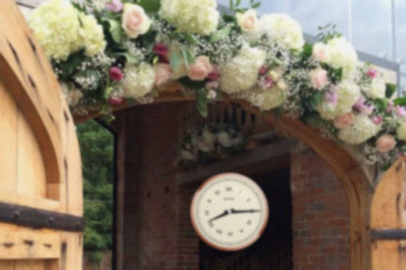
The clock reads **8:15**
